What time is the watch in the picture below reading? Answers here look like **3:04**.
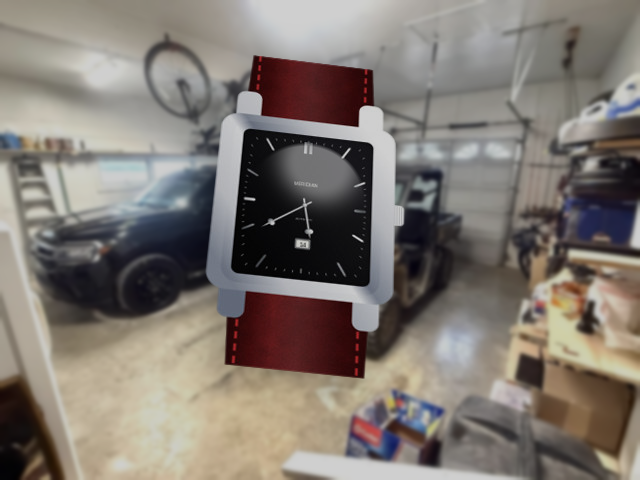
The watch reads **5:39**
